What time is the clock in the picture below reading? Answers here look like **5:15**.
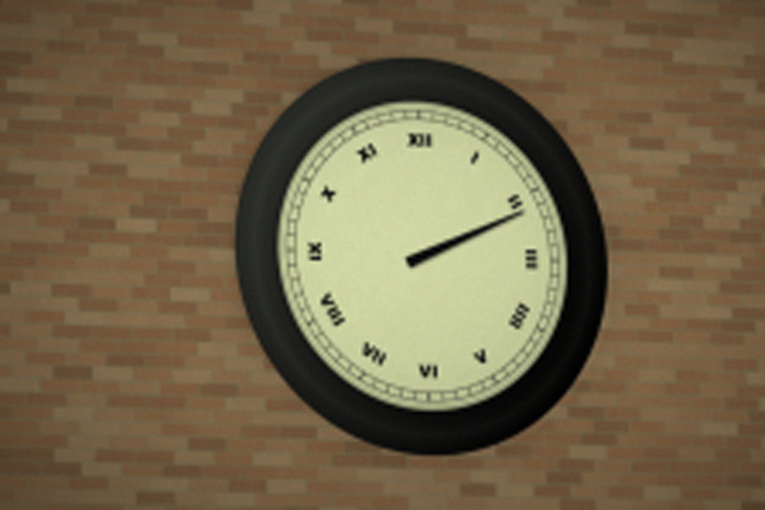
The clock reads **2:11**
